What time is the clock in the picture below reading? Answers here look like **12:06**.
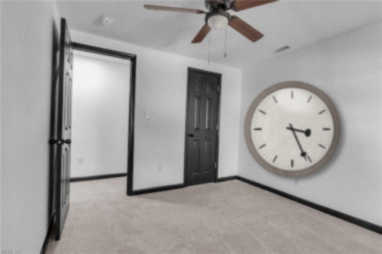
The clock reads **3:26**
